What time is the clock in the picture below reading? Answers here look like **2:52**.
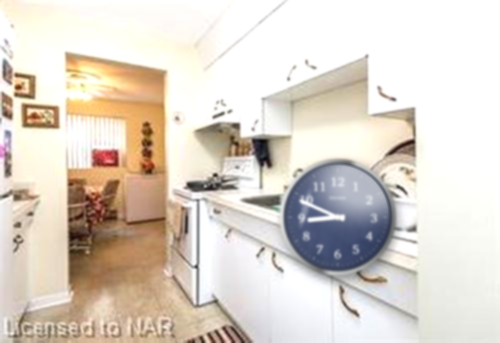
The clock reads **8:49**
